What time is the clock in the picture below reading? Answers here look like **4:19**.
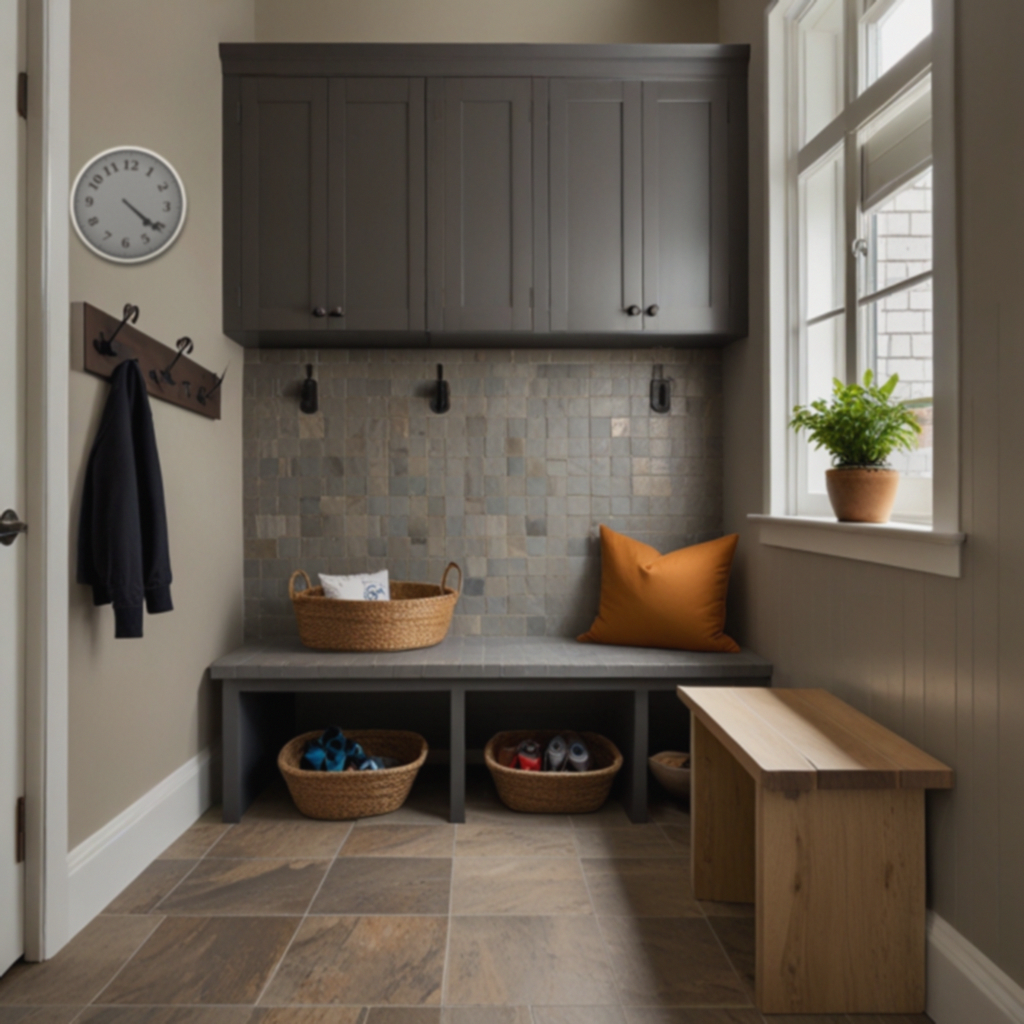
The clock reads **4:21**
